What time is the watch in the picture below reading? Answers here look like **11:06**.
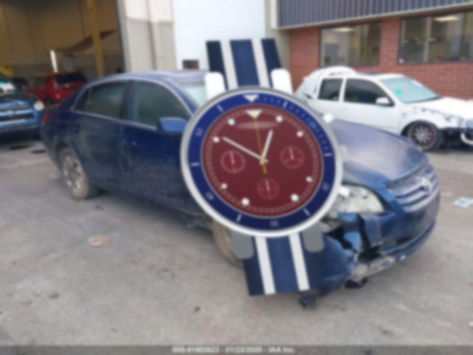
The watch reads **12:51**
